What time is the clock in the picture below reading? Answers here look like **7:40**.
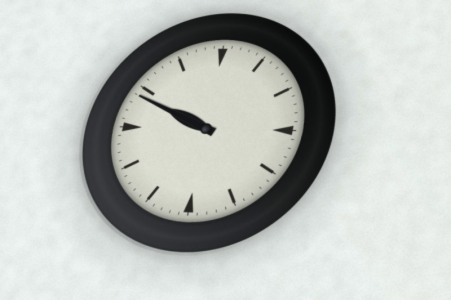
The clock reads **9:49**
